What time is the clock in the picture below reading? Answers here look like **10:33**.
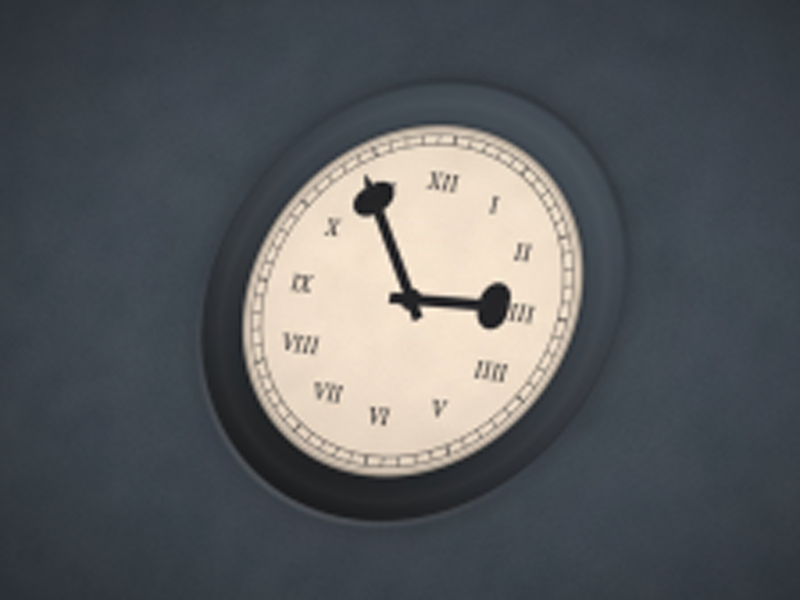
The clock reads **2:54**
